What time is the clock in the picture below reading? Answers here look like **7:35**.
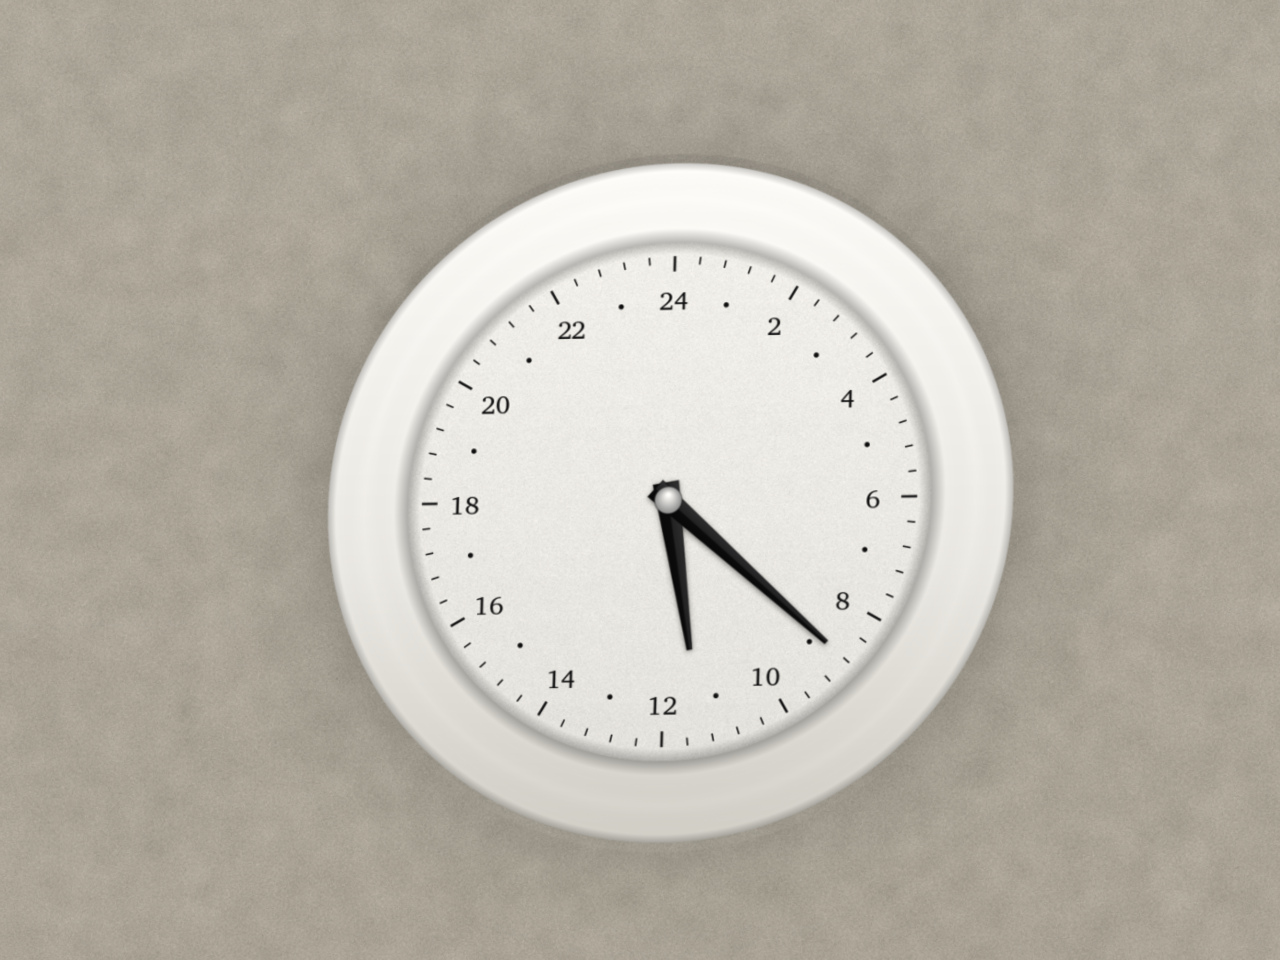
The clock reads **11:22**
